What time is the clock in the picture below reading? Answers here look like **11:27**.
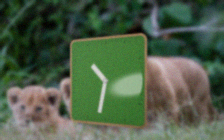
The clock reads **10:32**
